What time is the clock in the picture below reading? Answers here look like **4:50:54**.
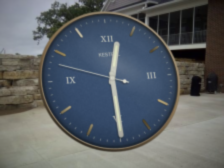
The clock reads **12:29:48**
